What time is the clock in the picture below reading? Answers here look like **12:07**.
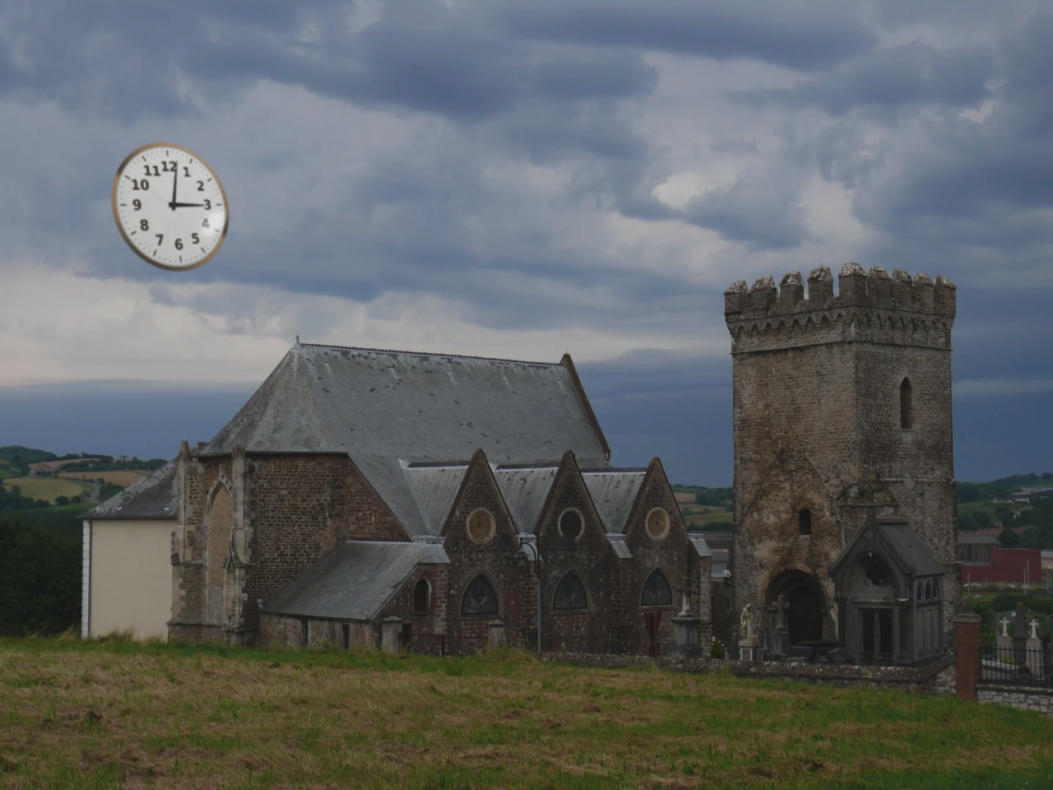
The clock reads **3:02**
